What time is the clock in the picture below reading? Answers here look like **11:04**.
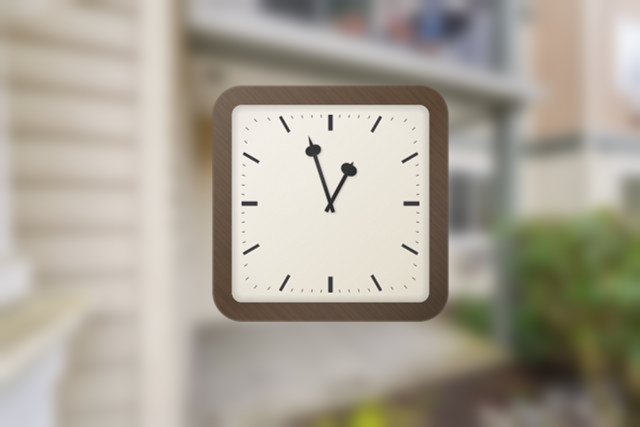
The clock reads **12:57**
